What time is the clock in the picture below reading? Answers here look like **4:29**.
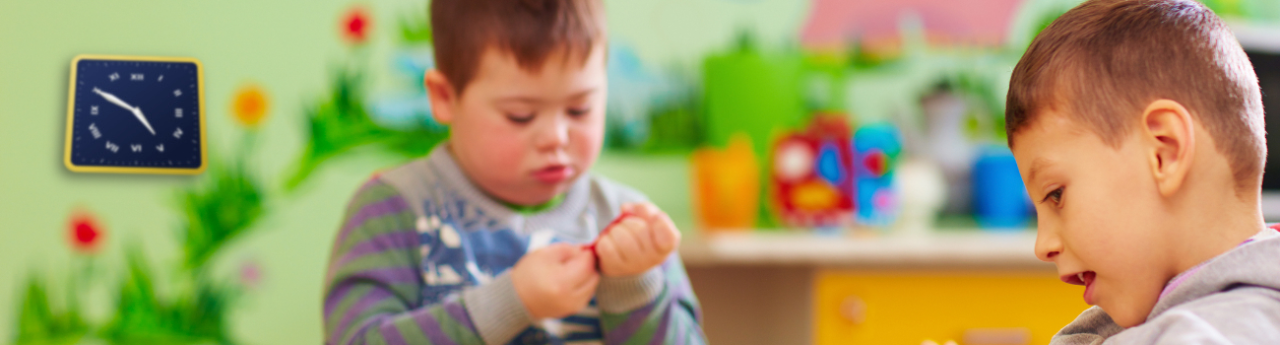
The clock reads **4:50**
